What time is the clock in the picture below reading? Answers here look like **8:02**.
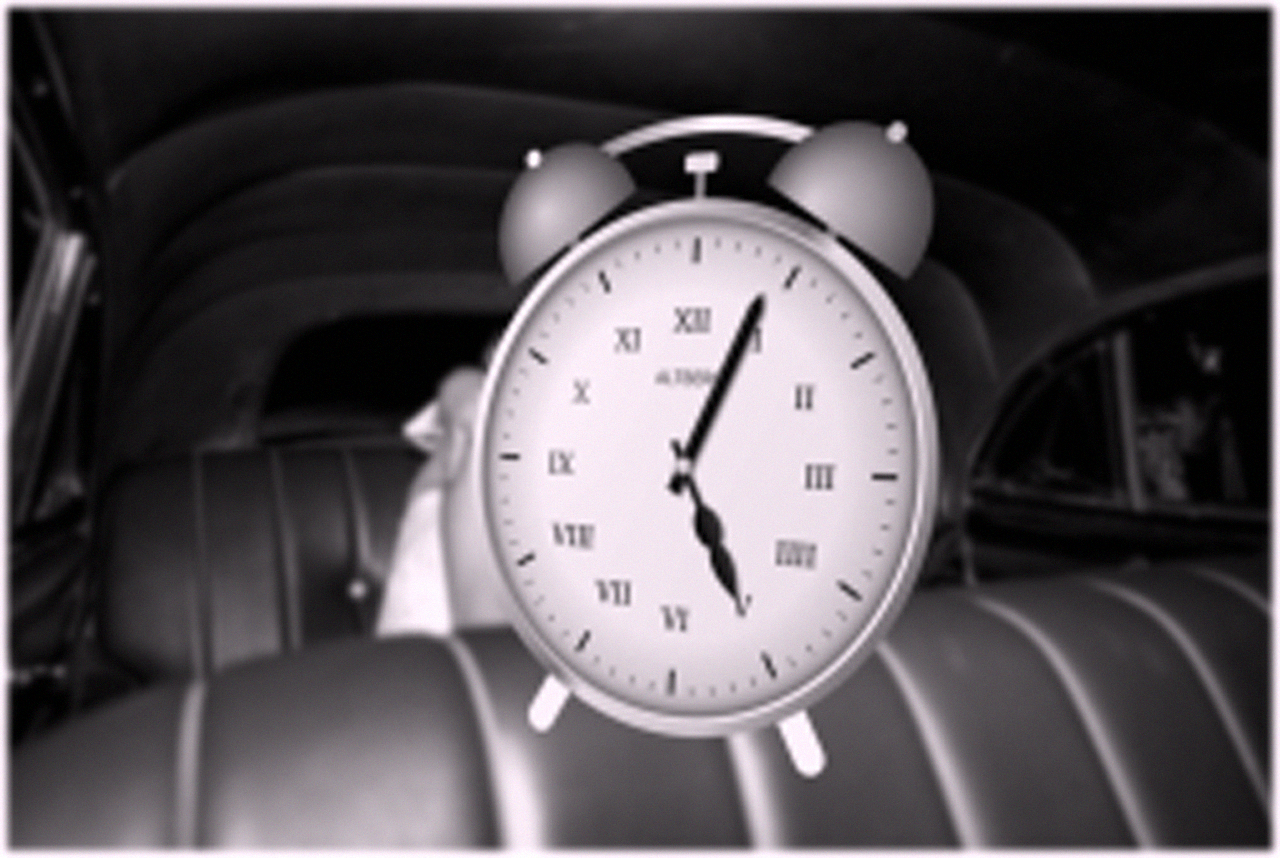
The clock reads **5:04**
